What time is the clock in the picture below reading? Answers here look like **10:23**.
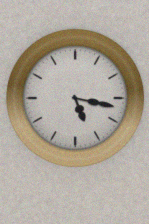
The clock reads **5:17**
